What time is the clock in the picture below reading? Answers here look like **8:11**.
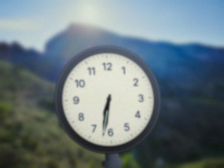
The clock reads **6:32**
